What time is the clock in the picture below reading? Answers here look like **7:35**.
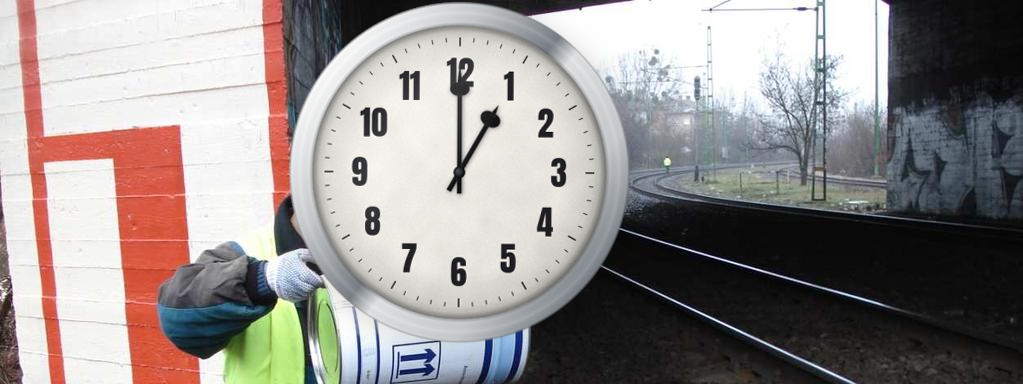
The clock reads **1:00**
